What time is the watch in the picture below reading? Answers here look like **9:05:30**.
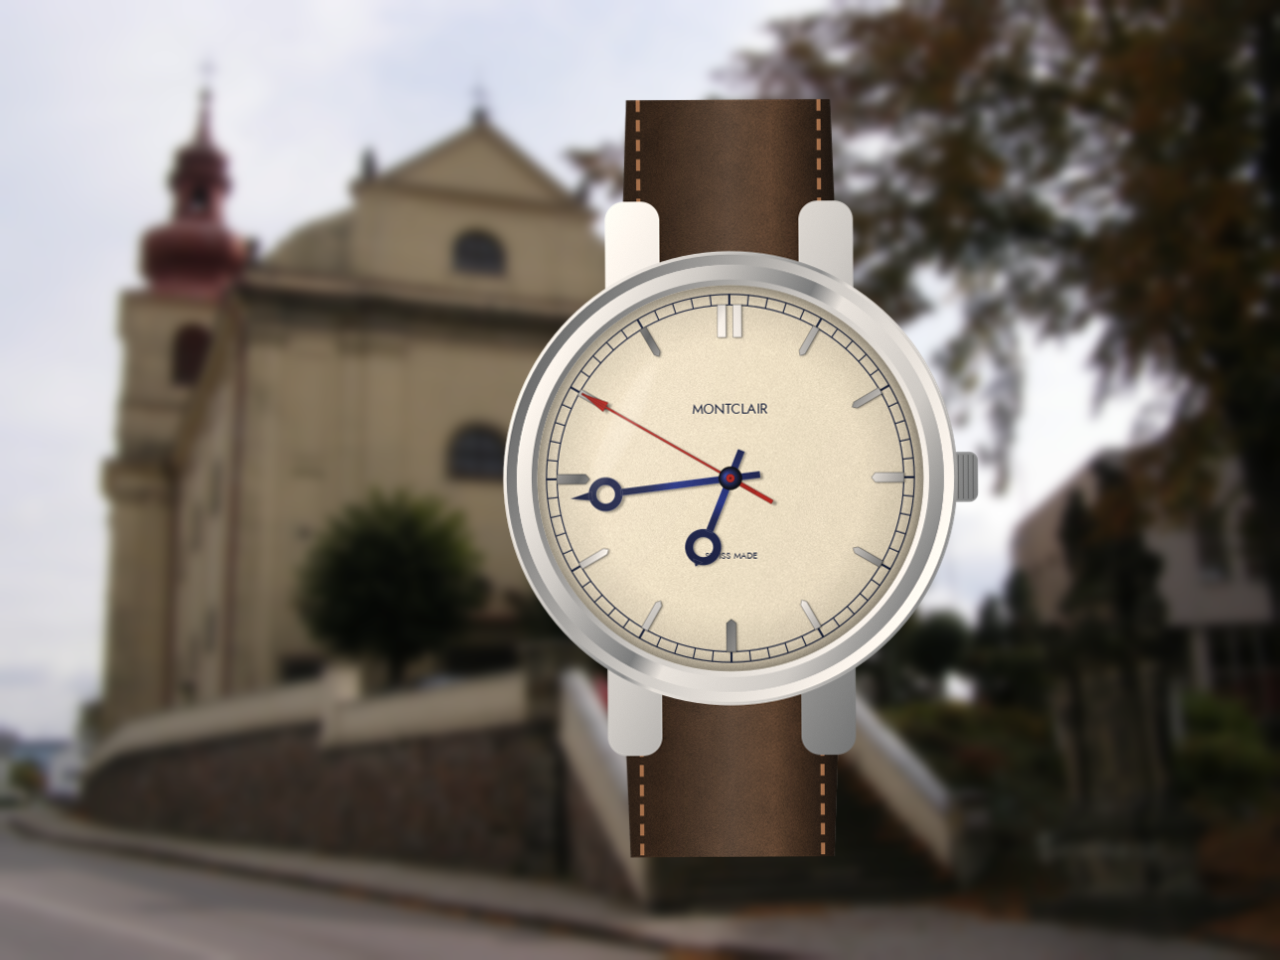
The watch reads **6:43:50**
